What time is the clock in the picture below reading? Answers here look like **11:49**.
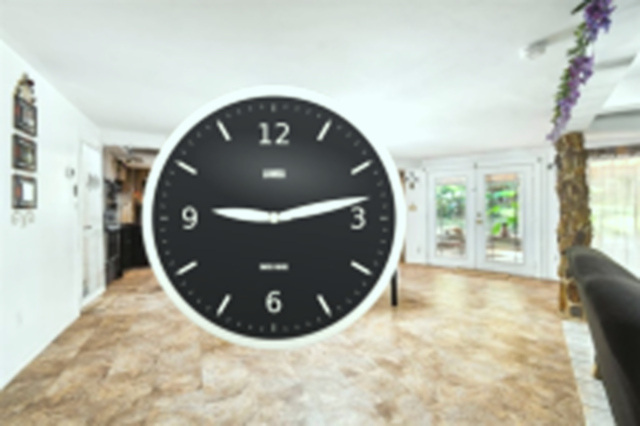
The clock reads **9:13**
